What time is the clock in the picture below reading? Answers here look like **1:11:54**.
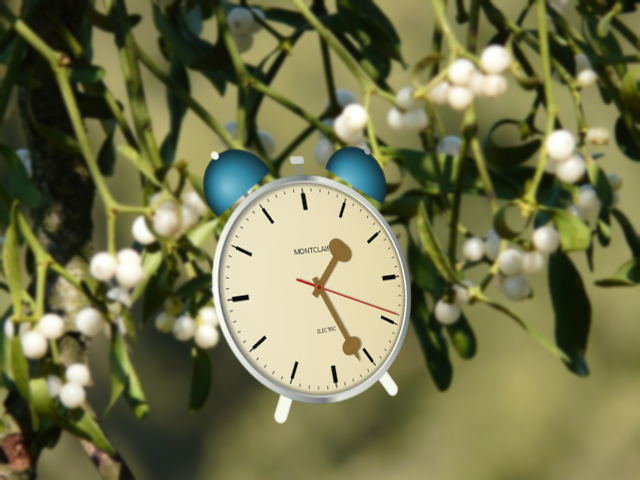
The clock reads **1:26:19**
